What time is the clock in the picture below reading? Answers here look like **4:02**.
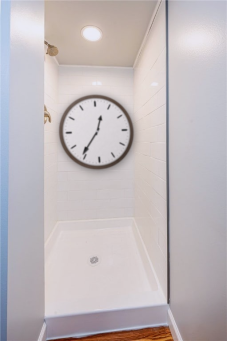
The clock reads **12:36**
